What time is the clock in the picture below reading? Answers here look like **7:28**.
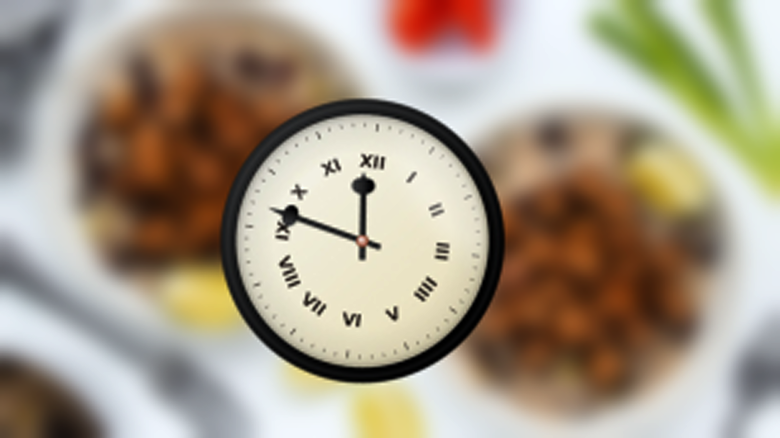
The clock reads **11:47**
